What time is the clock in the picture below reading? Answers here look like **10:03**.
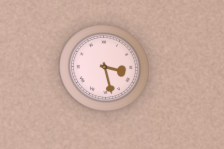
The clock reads **3:28**
